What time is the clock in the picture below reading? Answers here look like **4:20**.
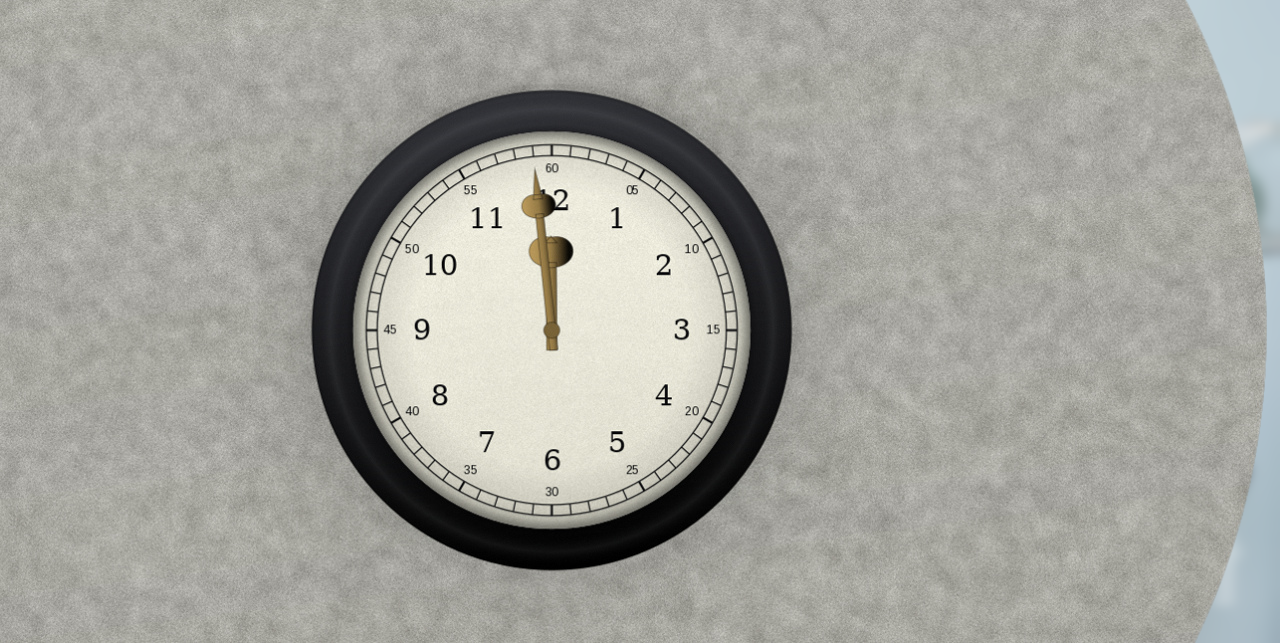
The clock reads **11:59**
